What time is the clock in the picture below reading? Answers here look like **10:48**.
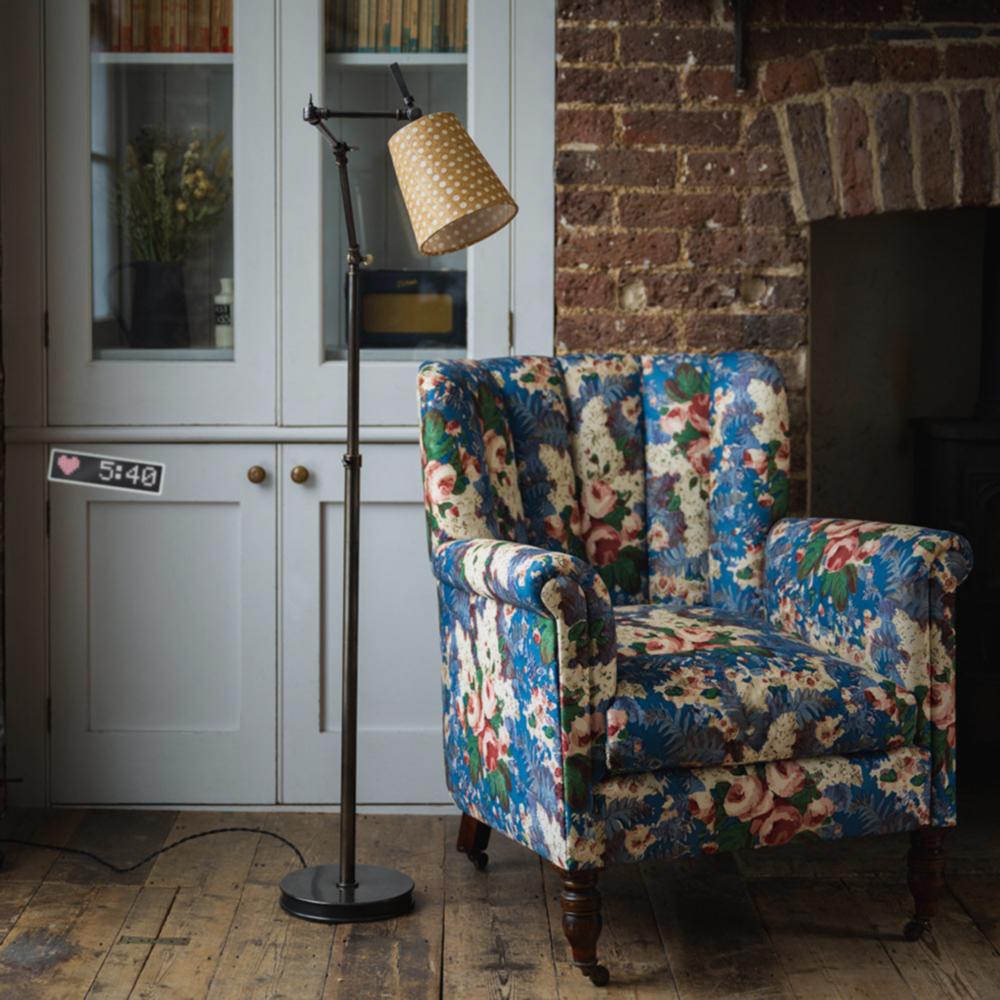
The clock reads **5:40**
